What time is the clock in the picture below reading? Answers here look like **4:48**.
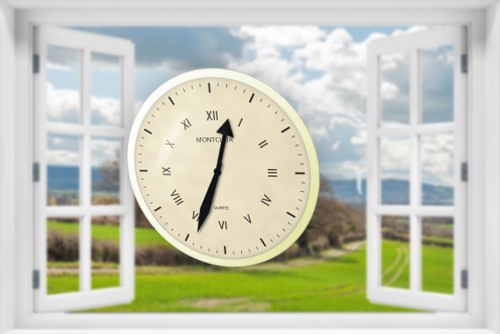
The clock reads **12:34**
